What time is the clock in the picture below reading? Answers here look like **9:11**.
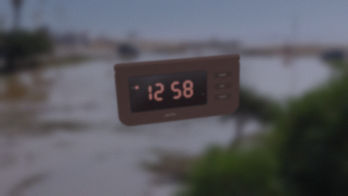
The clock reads **12:58**
